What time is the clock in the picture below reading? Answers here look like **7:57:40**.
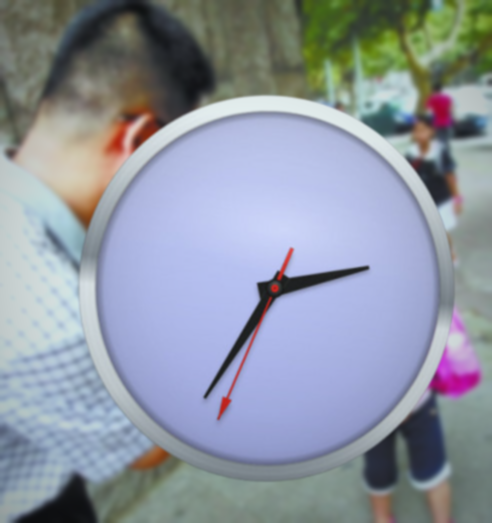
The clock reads **2:35:34**
